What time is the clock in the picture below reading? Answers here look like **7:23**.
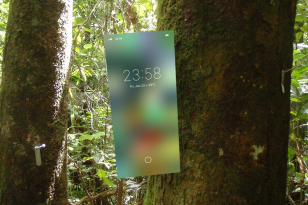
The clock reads **23:58**
